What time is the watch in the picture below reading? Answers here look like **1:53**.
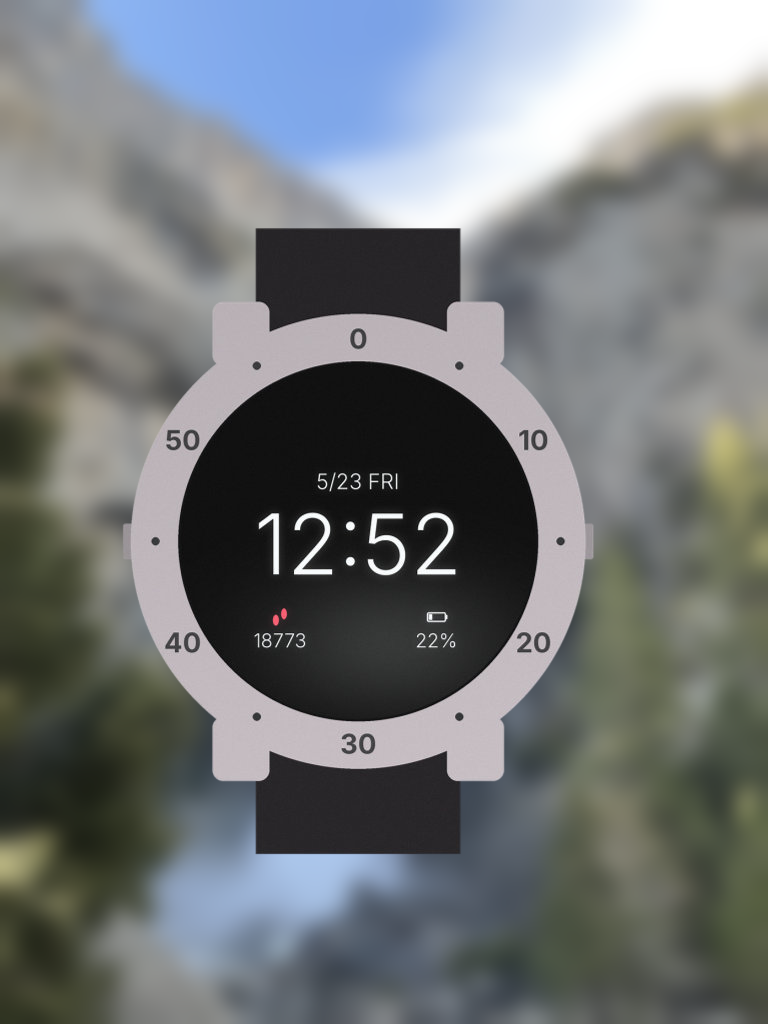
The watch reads **12:52**
